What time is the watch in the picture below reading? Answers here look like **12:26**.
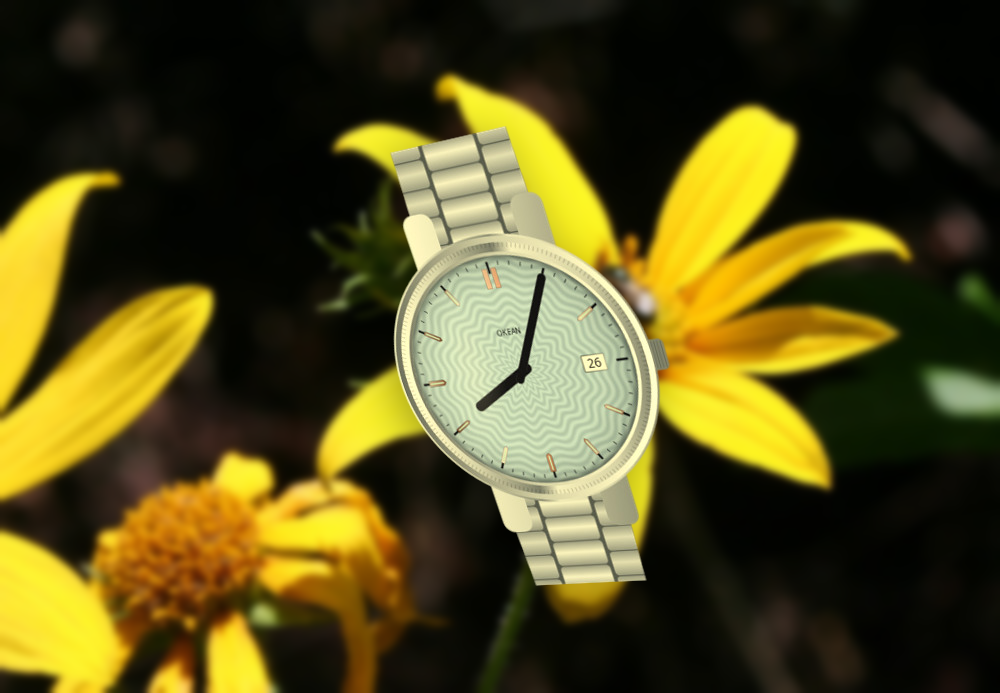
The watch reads **8:05**
